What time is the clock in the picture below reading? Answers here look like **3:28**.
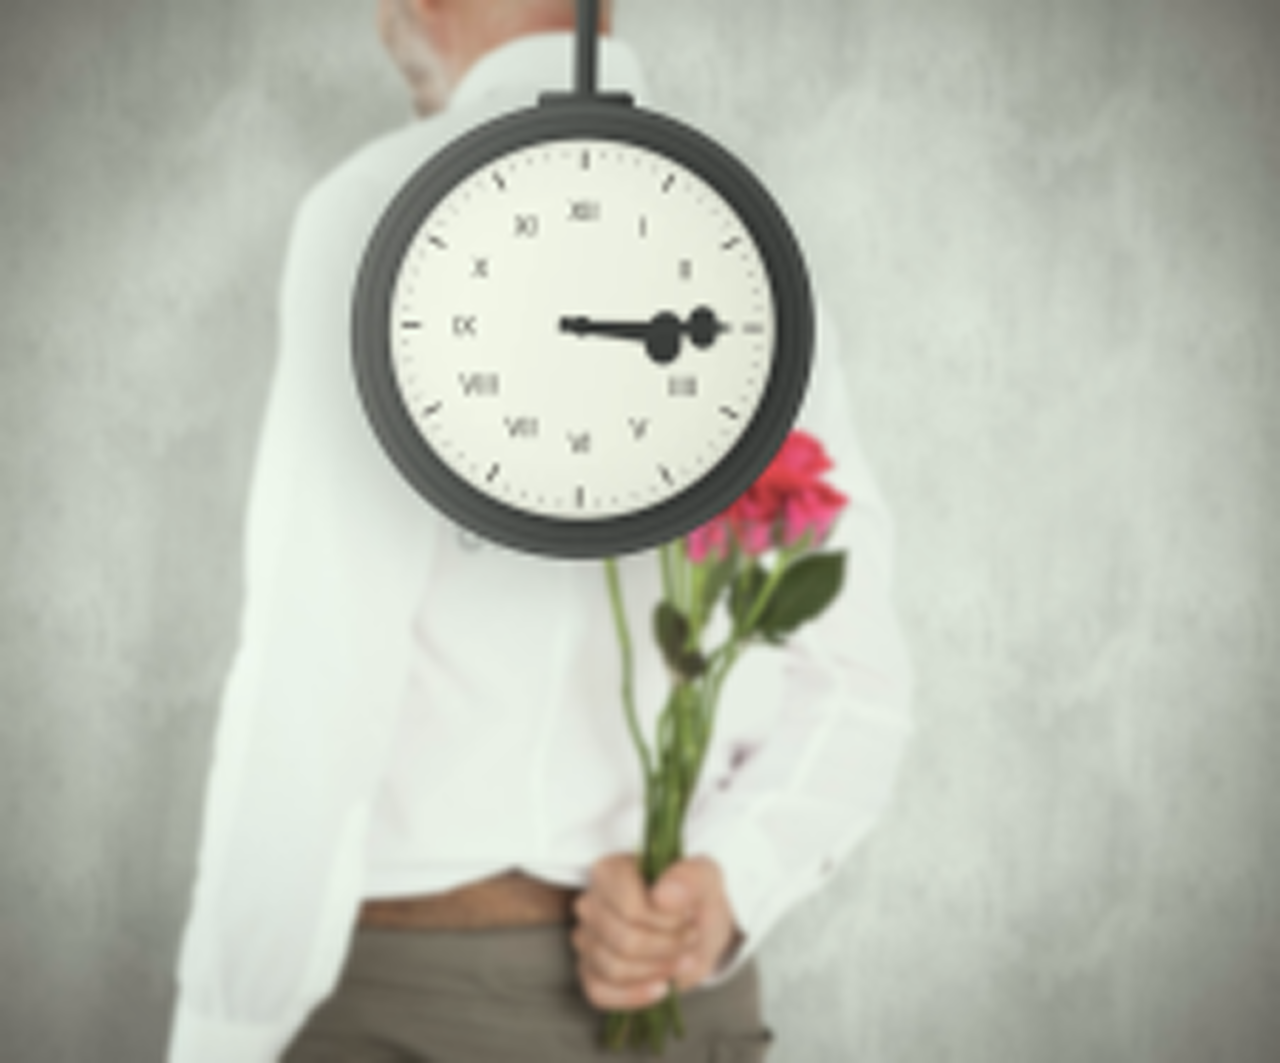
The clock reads **3:15**
